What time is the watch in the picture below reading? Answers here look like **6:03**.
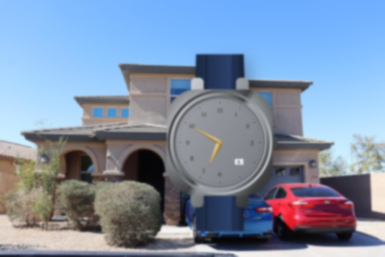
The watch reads **6:50**
